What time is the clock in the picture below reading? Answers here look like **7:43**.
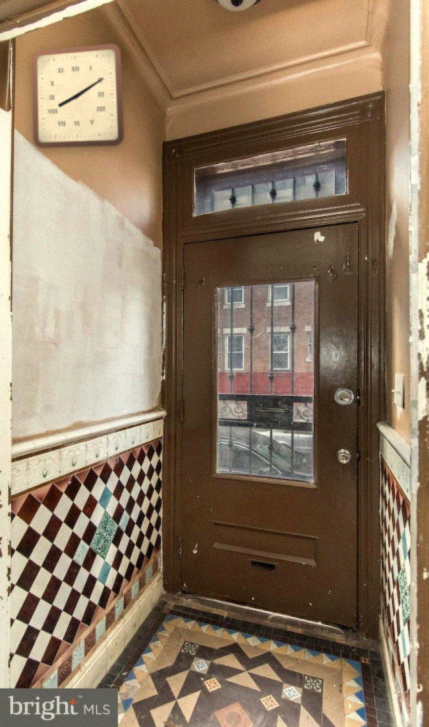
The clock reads **8:10**
